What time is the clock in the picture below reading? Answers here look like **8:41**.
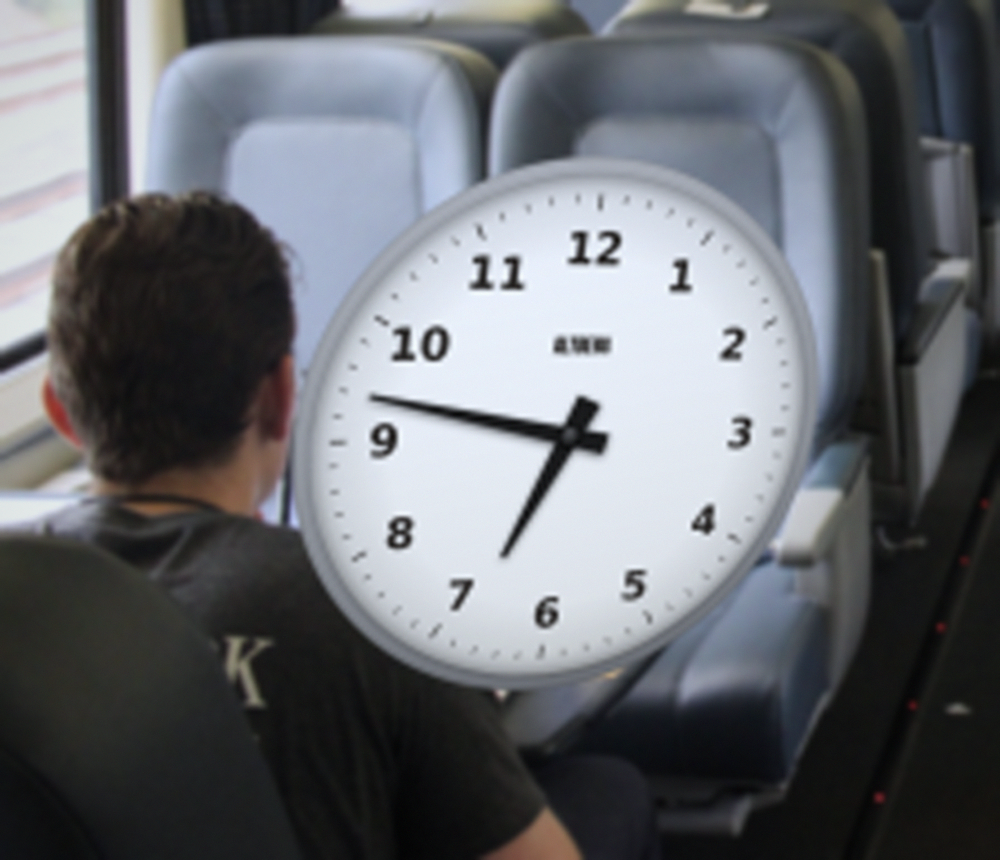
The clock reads **6:47**
